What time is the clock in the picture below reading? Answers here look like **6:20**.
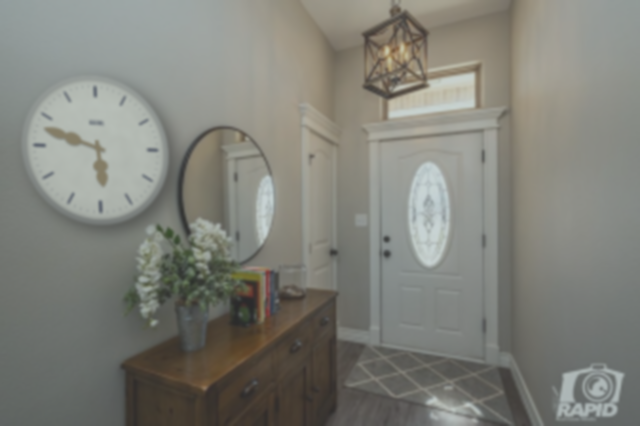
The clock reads **5:48**
